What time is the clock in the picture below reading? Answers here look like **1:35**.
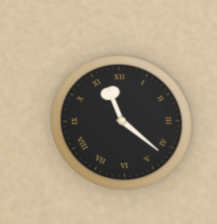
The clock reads **11:22**
